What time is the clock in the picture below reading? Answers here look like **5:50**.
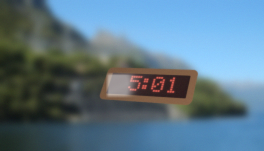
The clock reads **5:01**
